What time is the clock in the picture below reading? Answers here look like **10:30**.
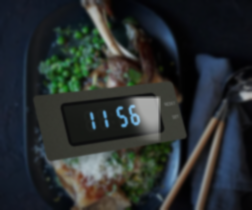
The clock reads **11:56**
